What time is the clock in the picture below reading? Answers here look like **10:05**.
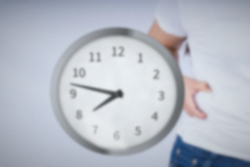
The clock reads **7:47**
